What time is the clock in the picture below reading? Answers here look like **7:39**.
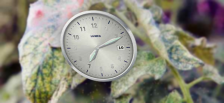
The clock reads **7:11**
